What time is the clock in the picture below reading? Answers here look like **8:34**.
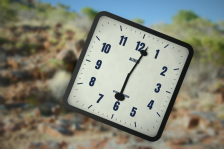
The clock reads **6:02**
